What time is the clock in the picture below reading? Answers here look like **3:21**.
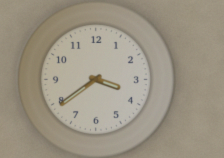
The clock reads **3:39**
